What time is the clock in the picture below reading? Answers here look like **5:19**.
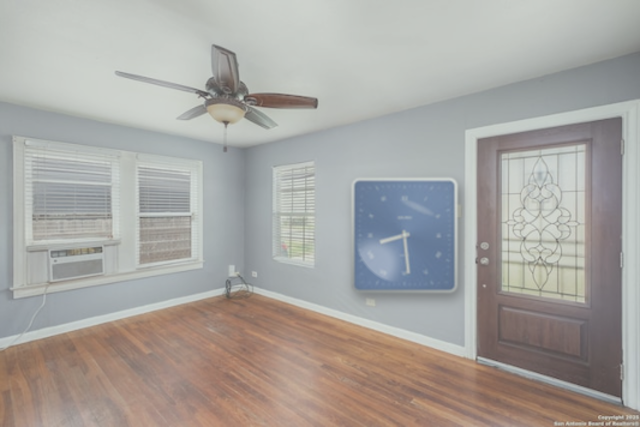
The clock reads **8:29**
